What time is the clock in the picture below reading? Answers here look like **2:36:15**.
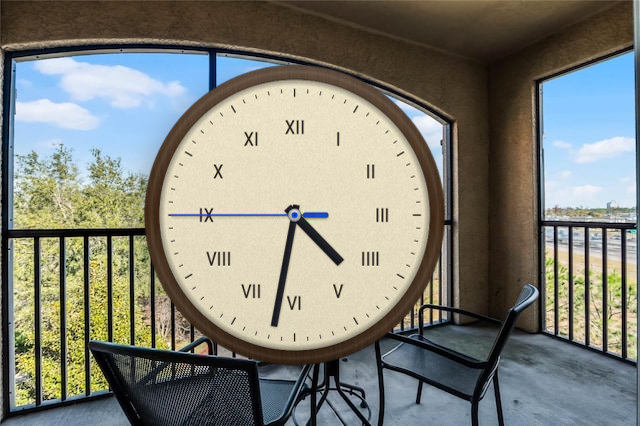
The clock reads **4:31:45**
